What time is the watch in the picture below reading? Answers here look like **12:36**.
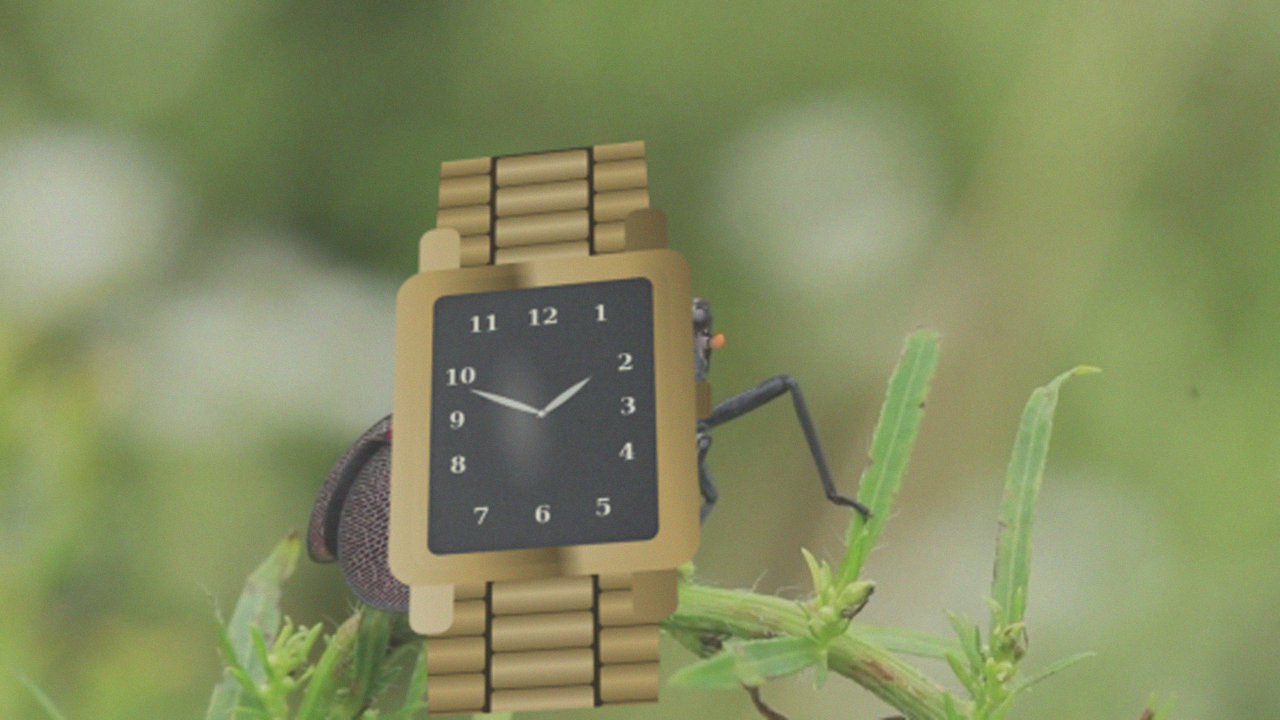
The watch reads **1:49**
